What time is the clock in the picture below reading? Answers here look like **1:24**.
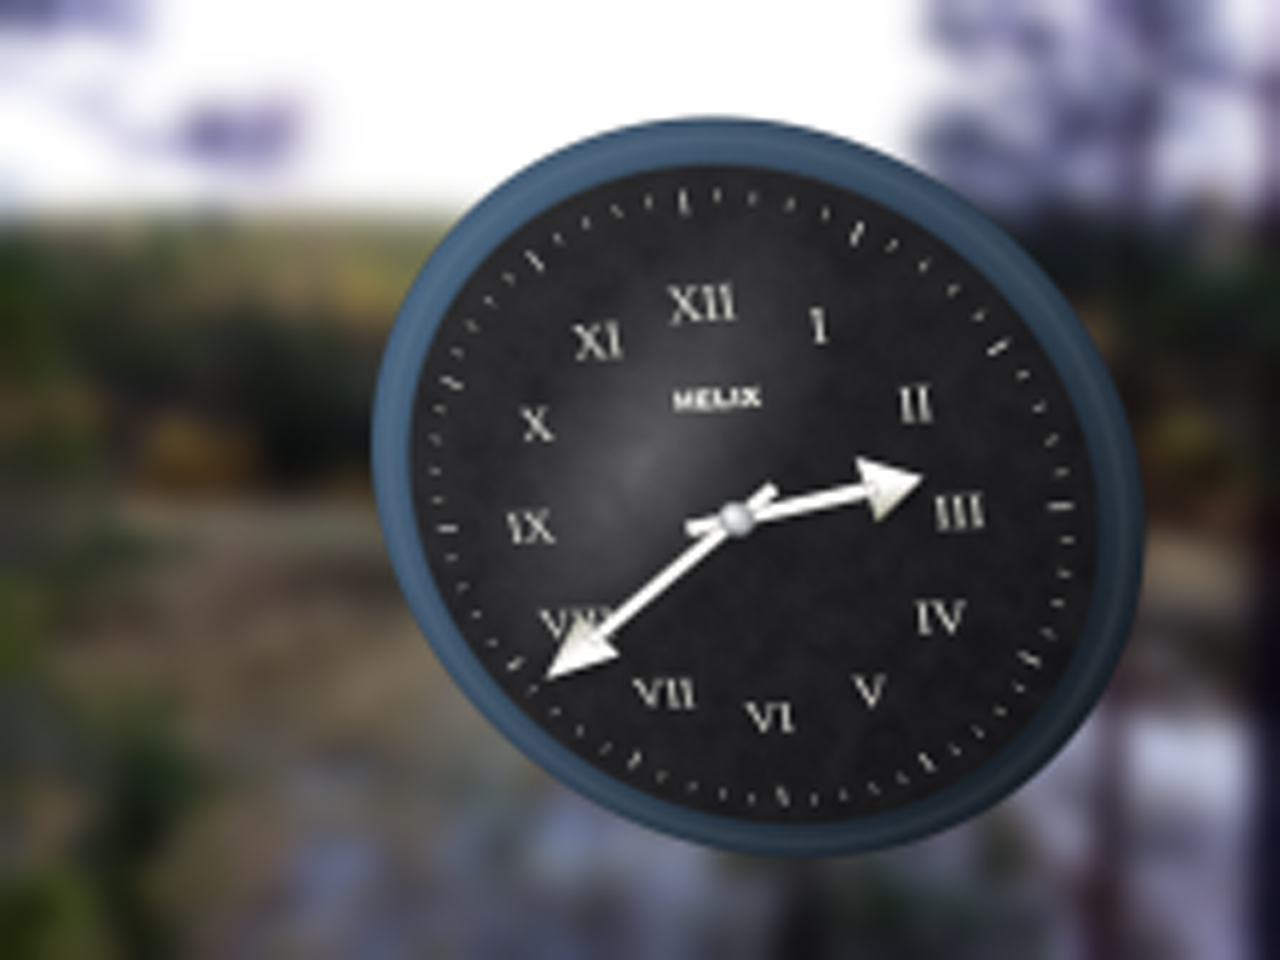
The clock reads **2:39**
